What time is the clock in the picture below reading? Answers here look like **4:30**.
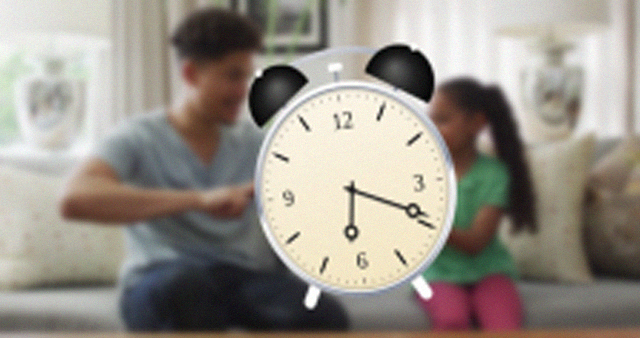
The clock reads **6:19**
